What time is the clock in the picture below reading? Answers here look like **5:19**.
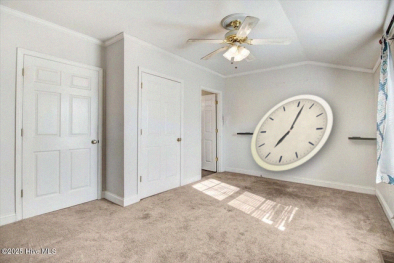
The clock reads **7:02**
